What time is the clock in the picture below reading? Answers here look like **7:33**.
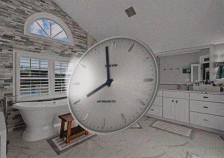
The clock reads **7:58**
